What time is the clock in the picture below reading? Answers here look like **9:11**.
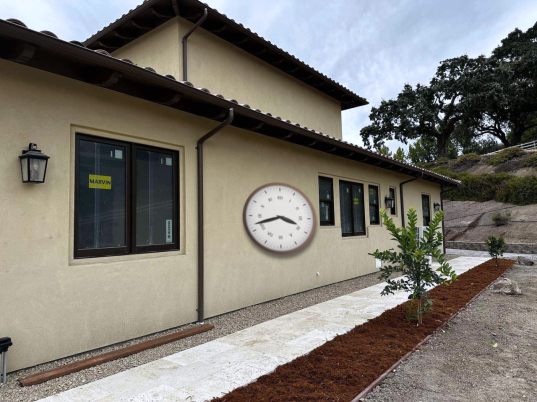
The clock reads **3:42**
